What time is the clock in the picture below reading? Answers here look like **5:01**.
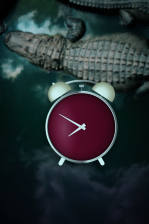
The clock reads **7:50**
